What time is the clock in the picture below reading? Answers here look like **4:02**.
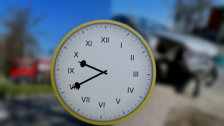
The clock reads **9:40**
